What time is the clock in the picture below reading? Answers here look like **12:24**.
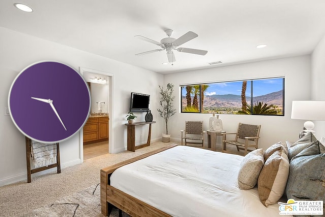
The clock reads **9:25**
